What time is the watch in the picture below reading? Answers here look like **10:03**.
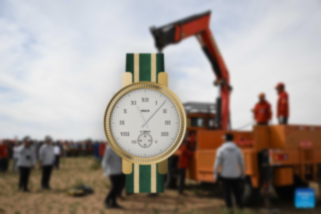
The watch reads **11:07**
